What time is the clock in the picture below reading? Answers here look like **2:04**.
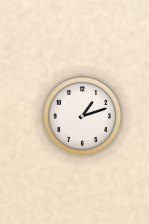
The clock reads **1:12**
